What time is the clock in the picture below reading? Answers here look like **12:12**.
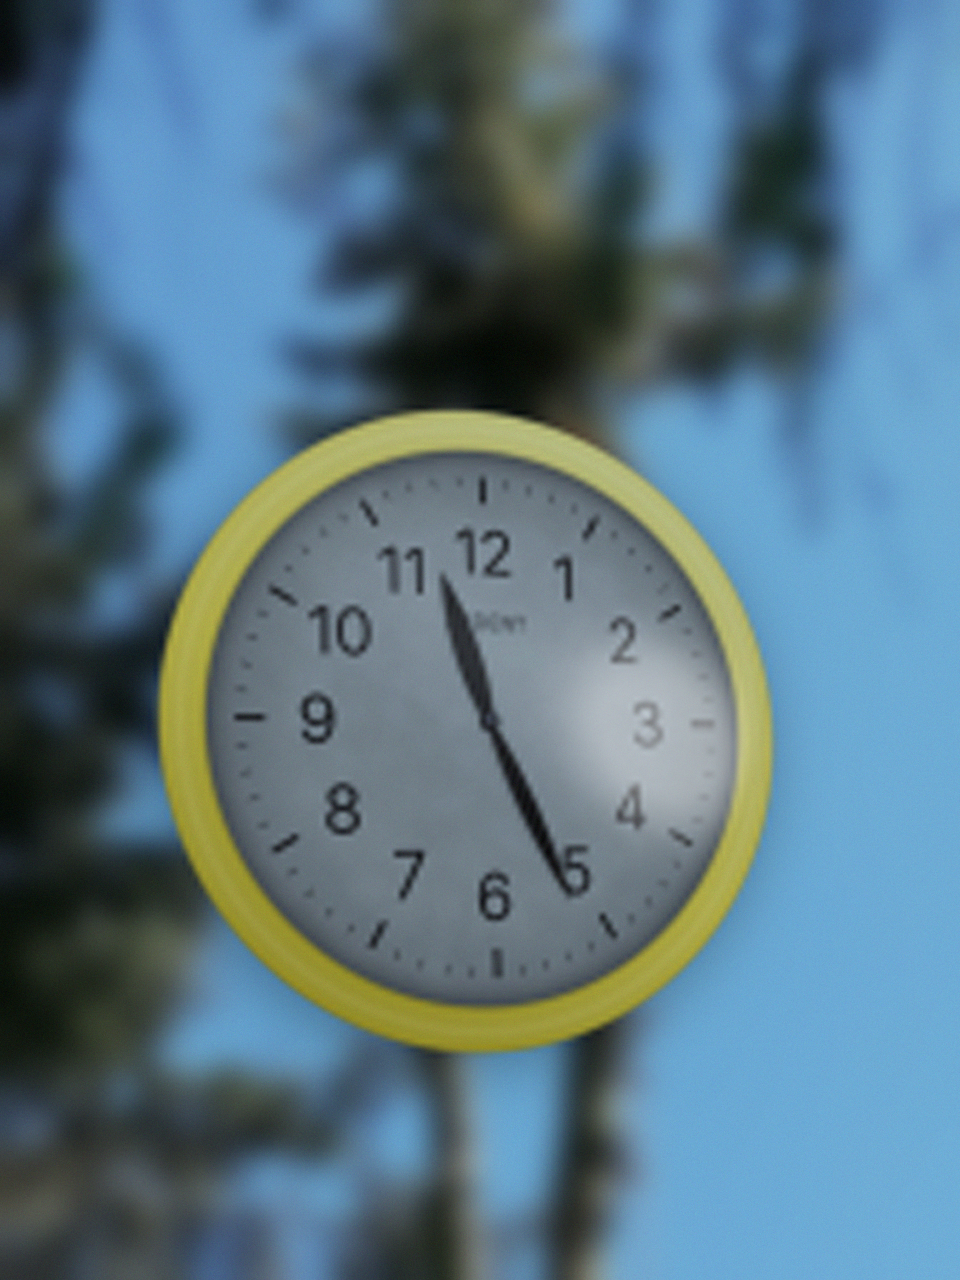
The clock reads **11:26**
